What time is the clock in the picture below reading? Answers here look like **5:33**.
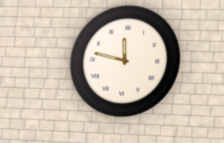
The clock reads **11:47**
